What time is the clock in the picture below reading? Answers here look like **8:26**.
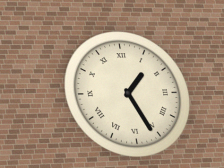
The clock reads **1:26**
